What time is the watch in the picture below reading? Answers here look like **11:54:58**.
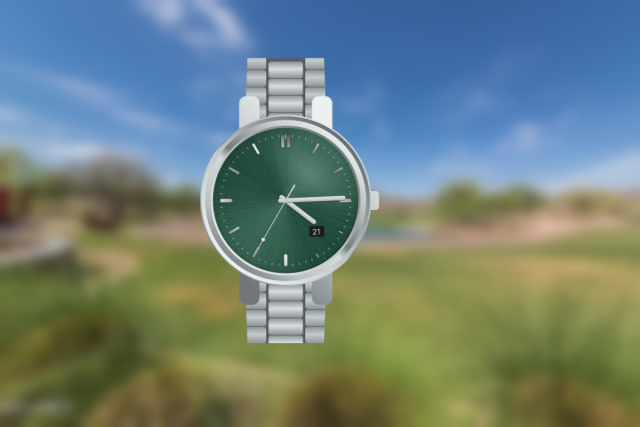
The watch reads **4:14:35**
